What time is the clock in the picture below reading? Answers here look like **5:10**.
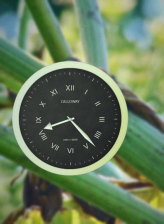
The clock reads **8:23**
